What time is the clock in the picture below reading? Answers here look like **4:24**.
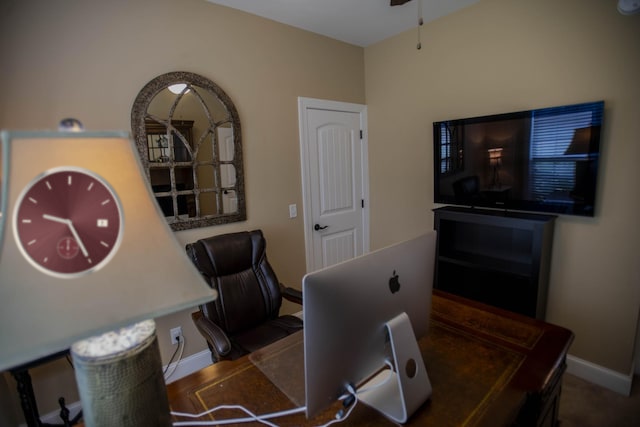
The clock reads **9:25**
